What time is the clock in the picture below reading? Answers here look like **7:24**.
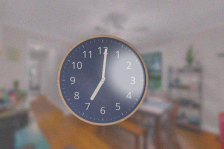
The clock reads **7:01**
